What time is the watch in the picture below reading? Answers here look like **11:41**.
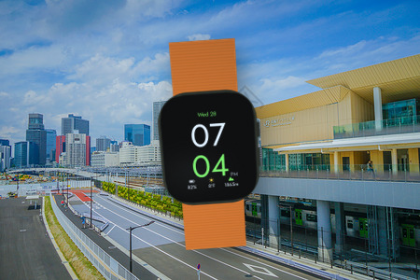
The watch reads **7:04**
